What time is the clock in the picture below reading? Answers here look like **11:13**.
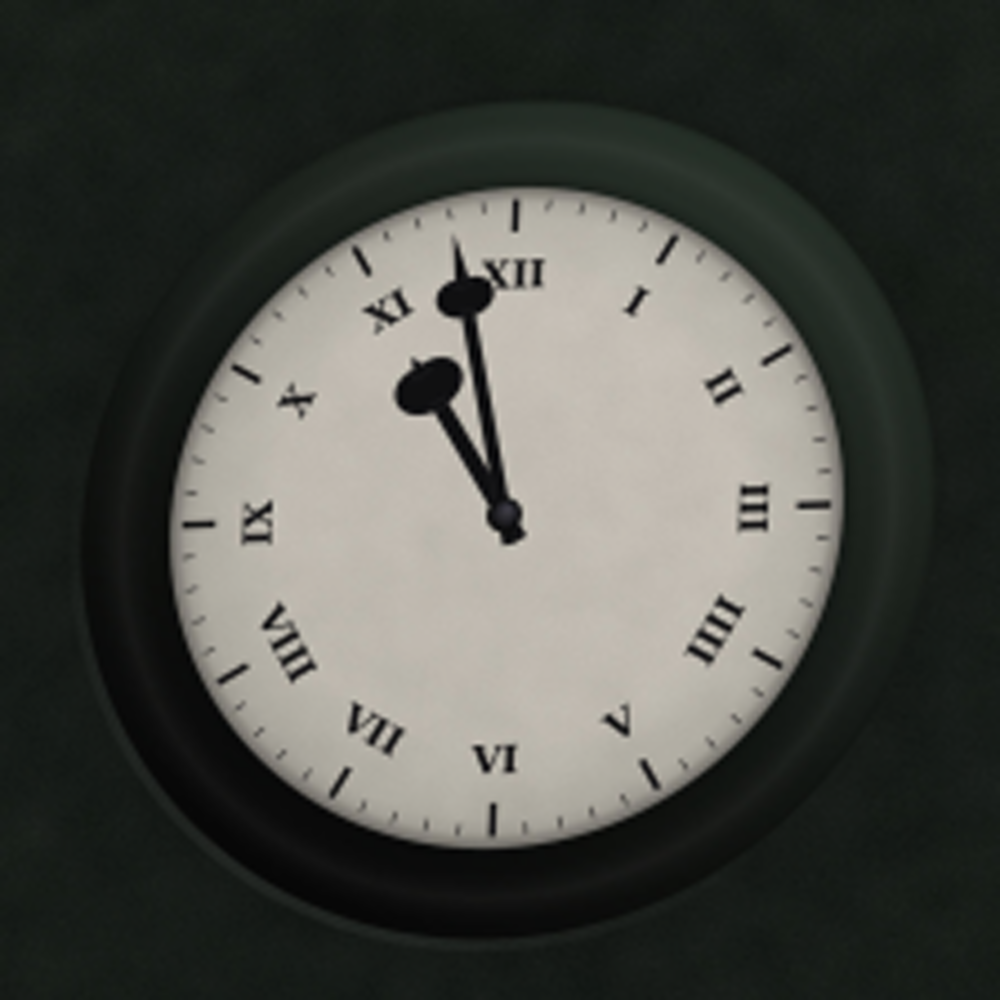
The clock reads **10:58**
